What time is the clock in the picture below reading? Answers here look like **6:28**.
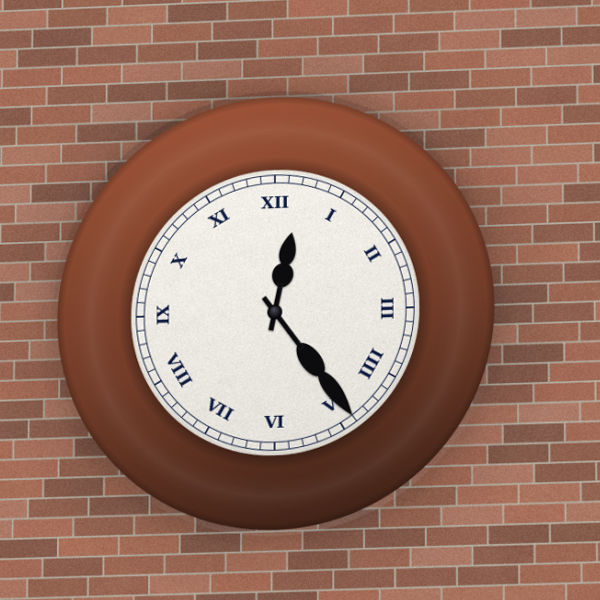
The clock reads **12:24**
